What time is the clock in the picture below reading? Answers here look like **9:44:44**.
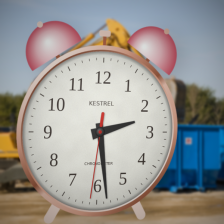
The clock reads **2:28:31**
